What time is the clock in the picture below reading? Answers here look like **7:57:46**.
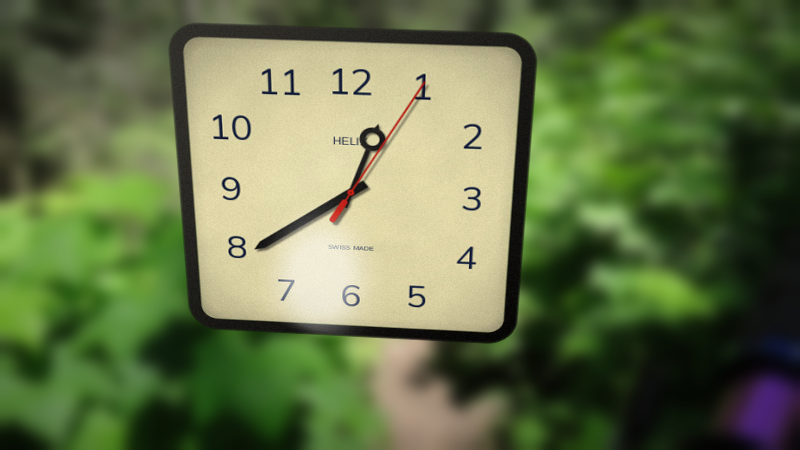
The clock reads **12:39:05**
